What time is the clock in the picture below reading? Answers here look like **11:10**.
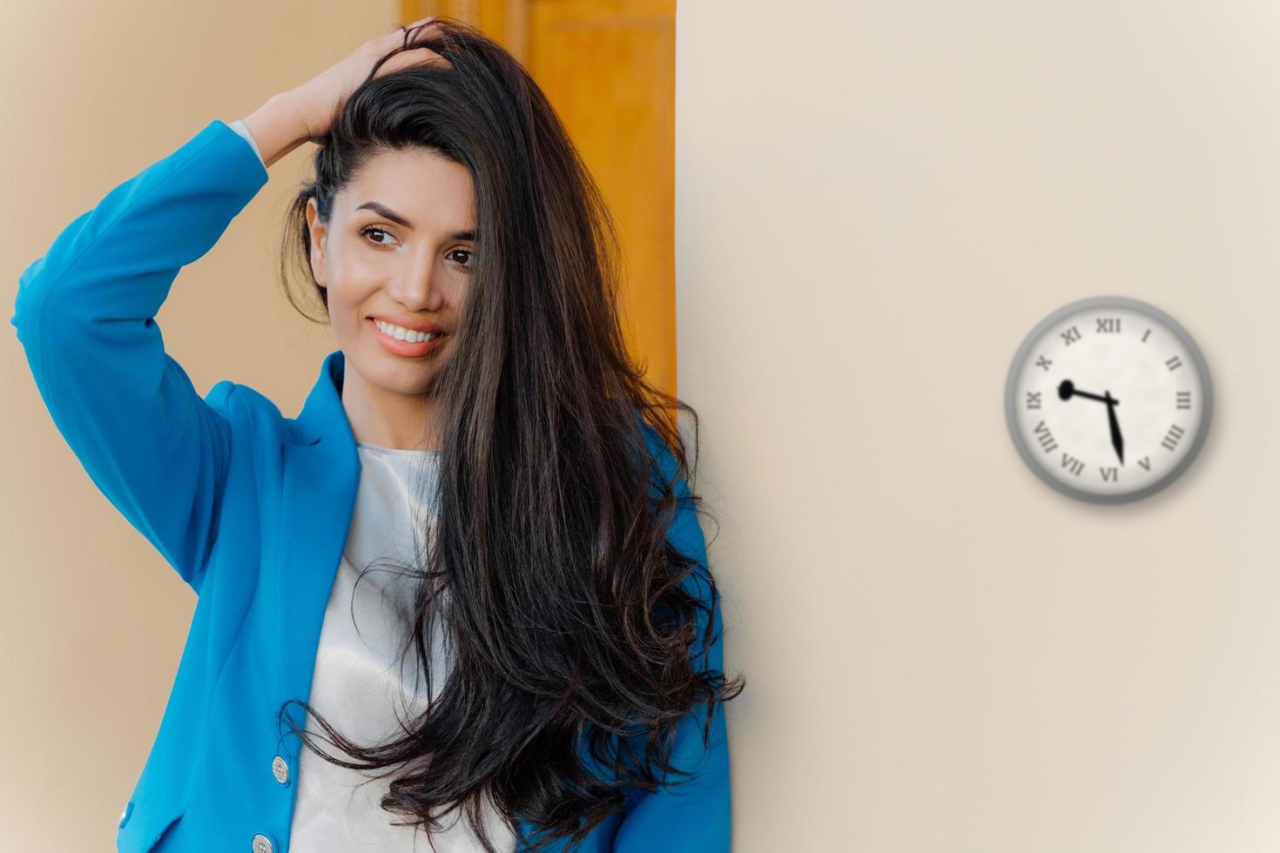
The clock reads **9:28**
